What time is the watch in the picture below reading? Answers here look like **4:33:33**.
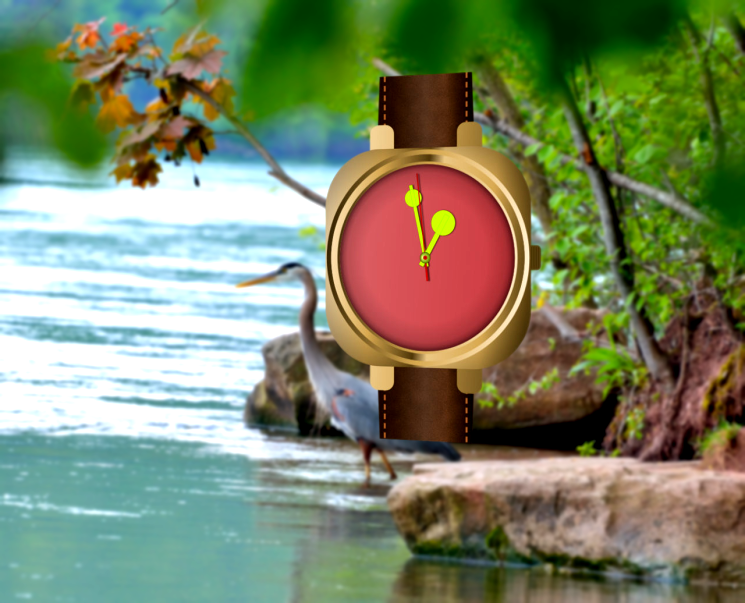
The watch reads **12:57:59**
